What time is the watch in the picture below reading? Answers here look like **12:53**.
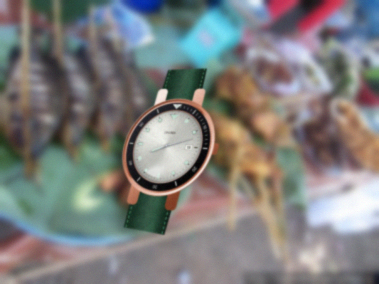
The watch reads **8:12**
